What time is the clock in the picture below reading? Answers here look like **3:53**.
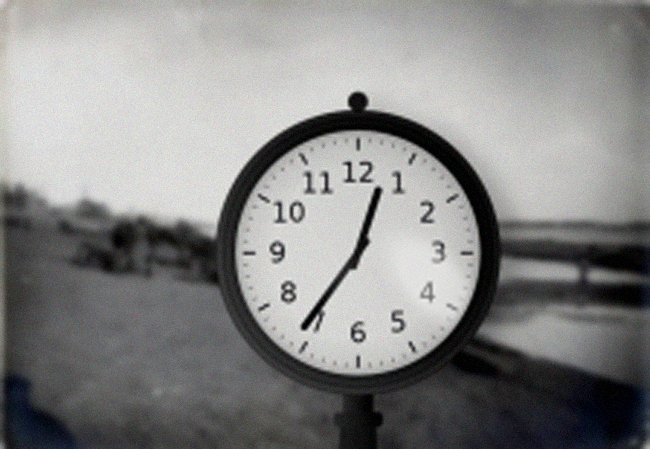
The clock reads **12:36**
